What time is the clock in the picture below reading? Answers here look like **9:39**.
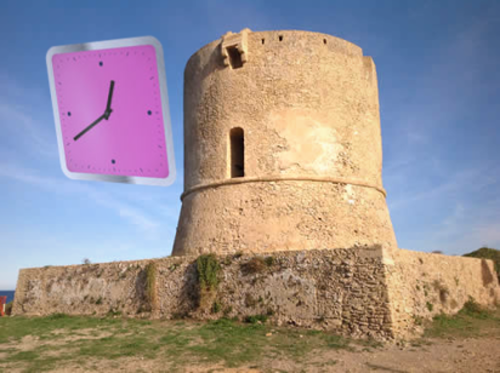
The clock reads **12:40**
